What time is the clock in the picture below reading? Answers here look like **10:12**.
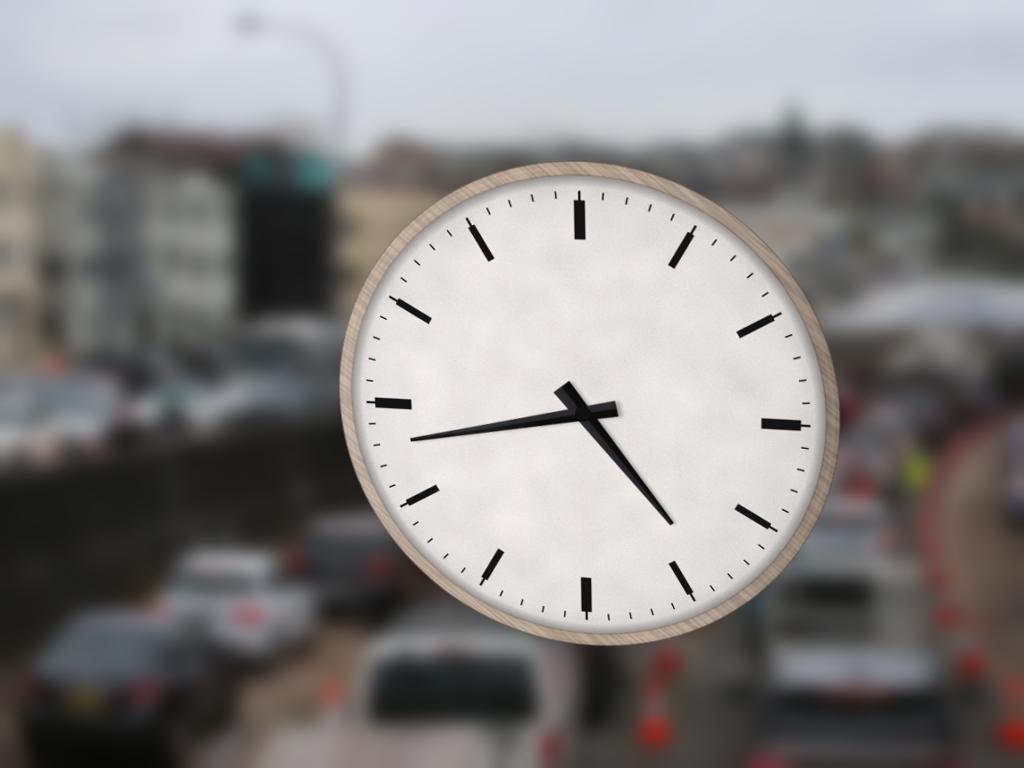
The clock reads **4:43**
